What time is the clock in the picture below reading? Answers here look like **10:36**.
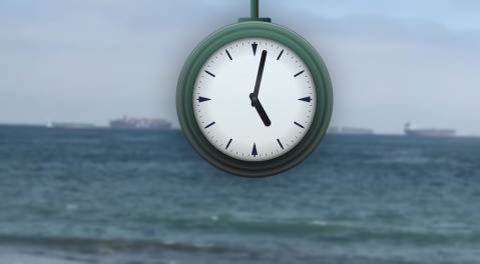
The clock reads **5:02**
